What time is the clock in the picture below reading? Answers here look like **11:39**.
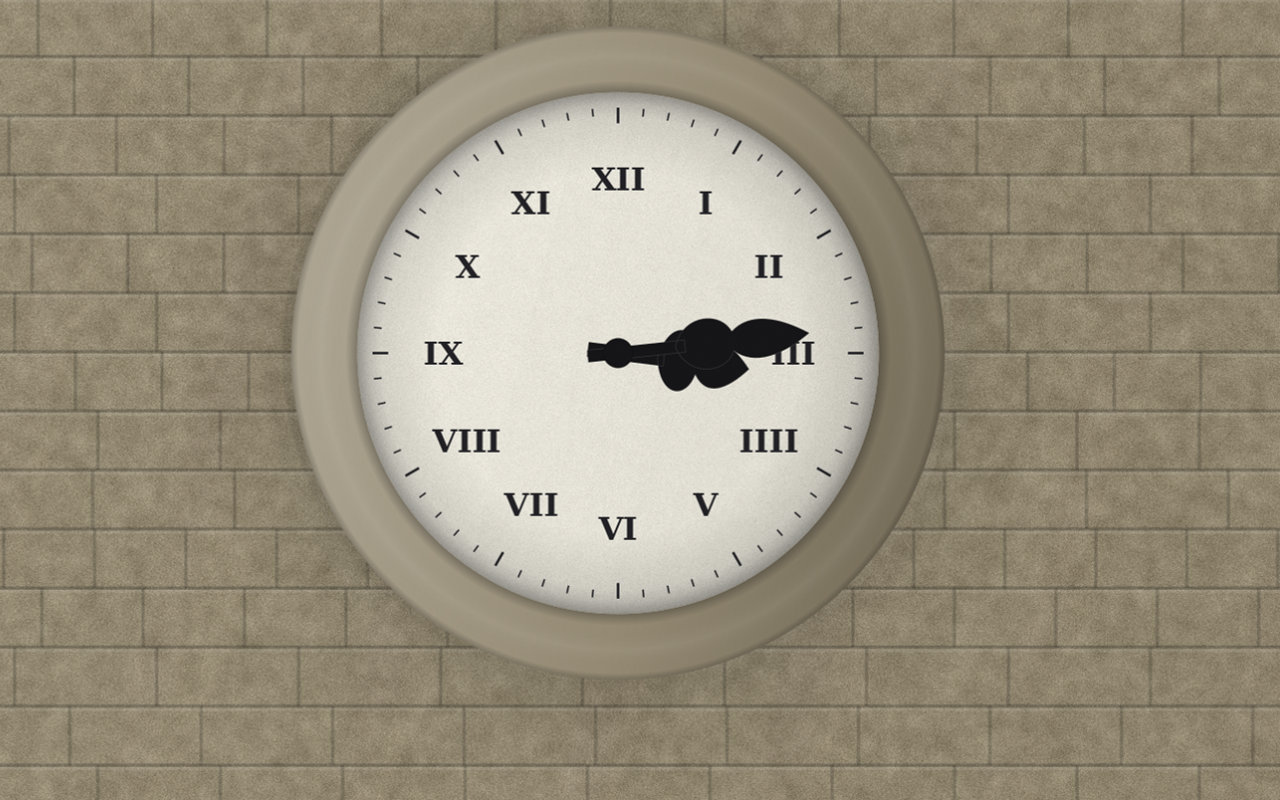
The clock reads **3:14**
